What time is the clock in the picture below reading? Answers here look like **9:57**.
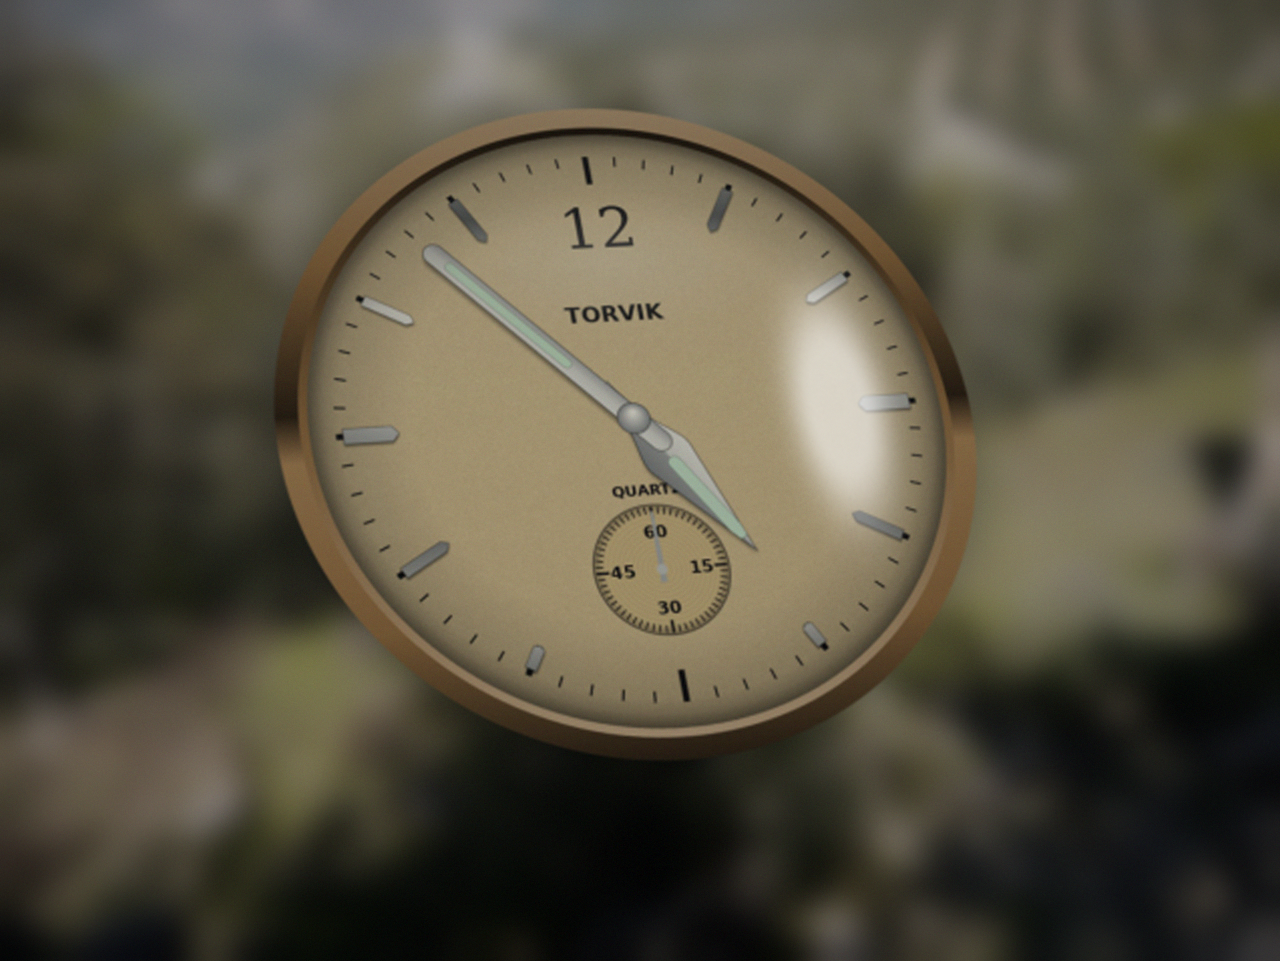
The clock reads **4:53**
